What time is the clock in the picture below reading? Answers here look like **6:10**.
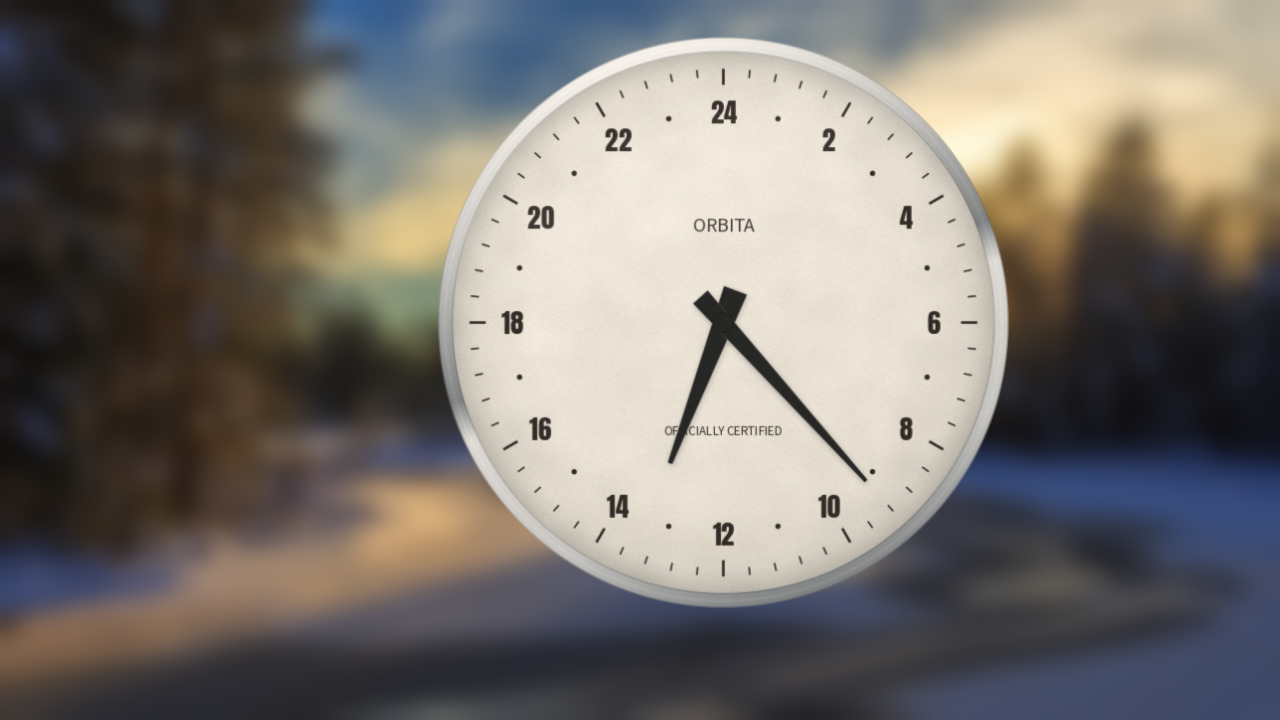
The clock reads **13:23**
